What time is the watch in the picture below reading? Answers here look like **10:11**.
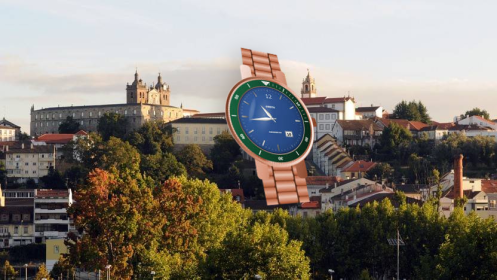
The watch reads **10:44**
